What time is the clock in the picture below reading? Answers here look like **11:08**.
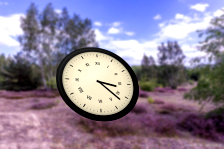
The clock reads **3:22**
